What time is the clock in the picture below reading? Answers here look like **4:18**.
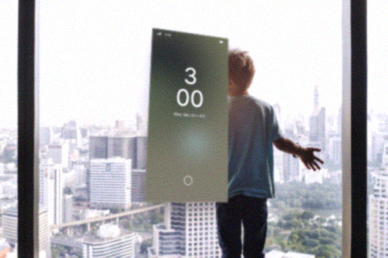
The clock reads **3:00**
